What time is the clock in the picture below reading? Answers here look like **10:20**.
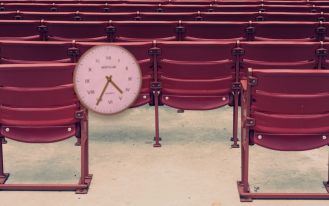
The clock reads **4:35**
